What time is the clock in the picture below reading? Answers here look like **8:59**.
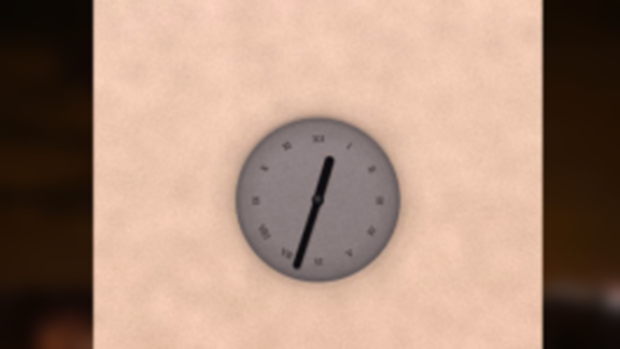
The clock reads **12:33**
